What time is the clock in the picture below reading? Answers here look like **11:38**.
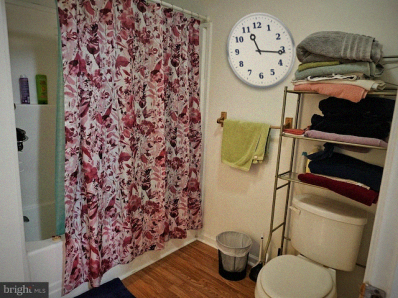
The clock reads **11:16**
